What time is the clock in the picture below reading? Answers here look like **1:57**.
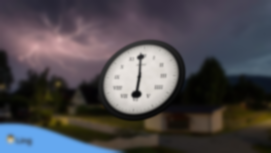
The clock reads **5:59**
